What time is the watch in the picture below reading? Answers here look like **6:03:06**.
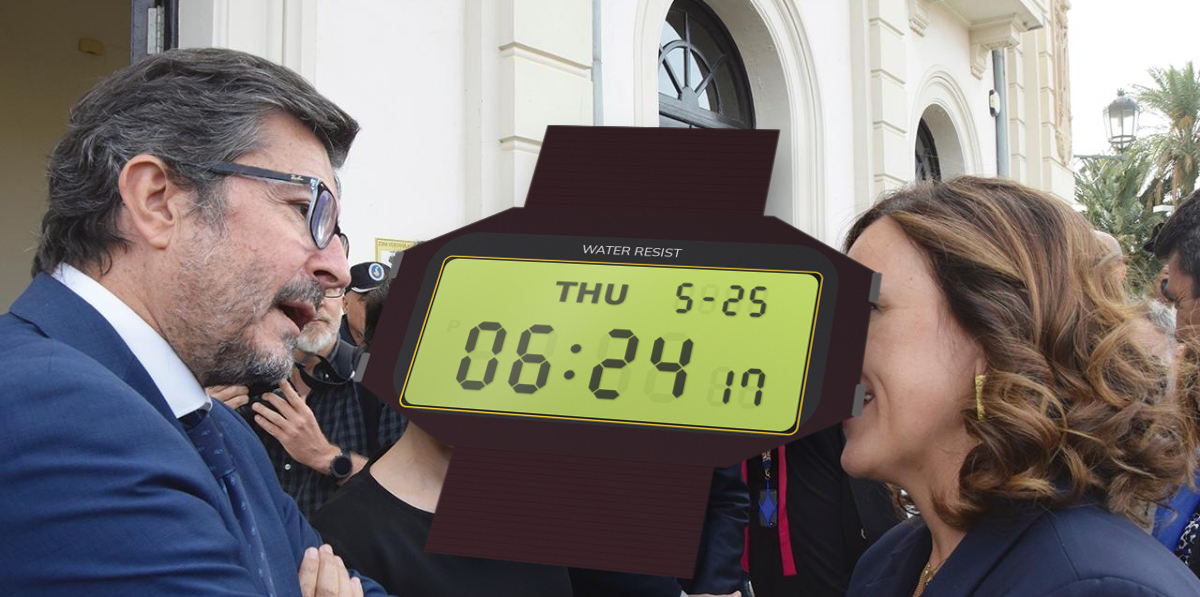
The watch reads **6:24:17**
